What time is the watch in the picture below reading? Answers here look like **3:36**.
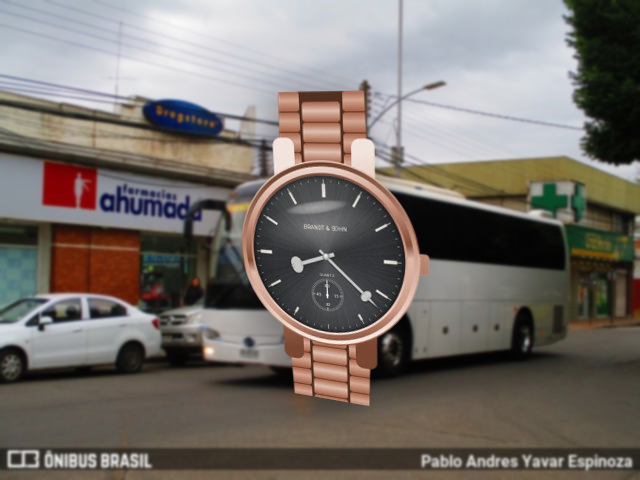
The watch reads **8:22**
